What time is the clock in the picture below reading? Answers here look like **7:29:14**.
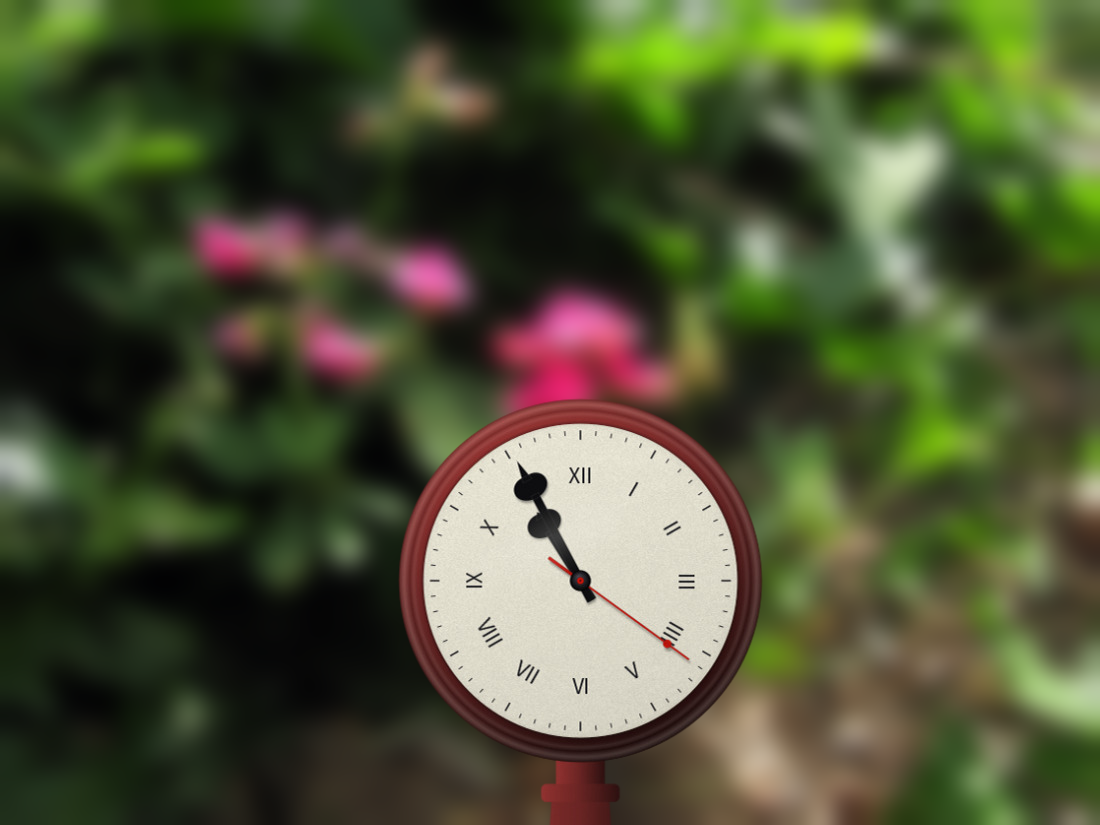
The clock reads **10:55:21**
